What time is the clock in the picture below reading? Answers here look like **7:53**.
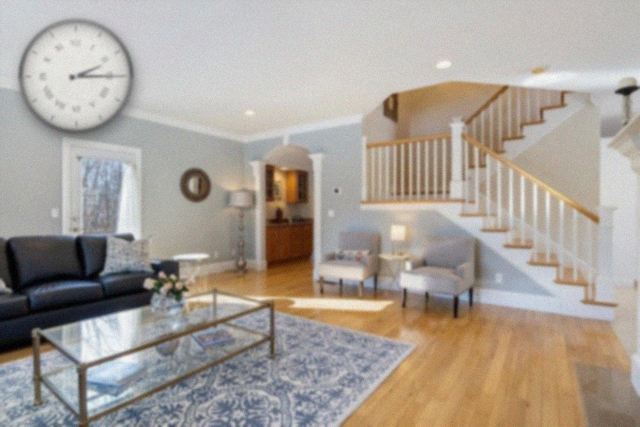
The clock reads **2:15**
